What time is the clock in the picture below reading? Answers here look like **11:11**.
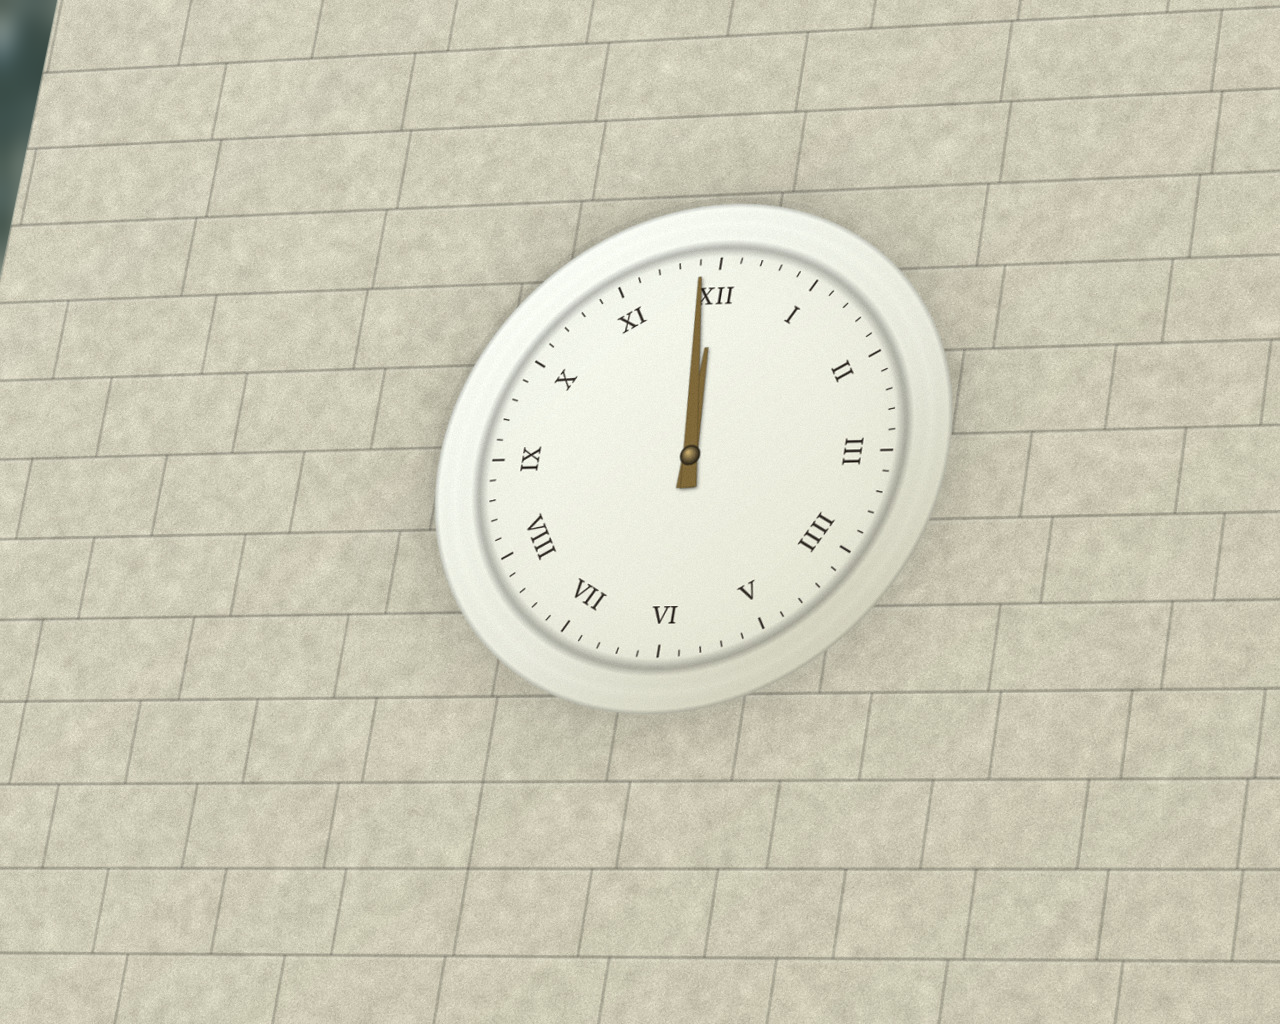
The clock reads **11:59**
